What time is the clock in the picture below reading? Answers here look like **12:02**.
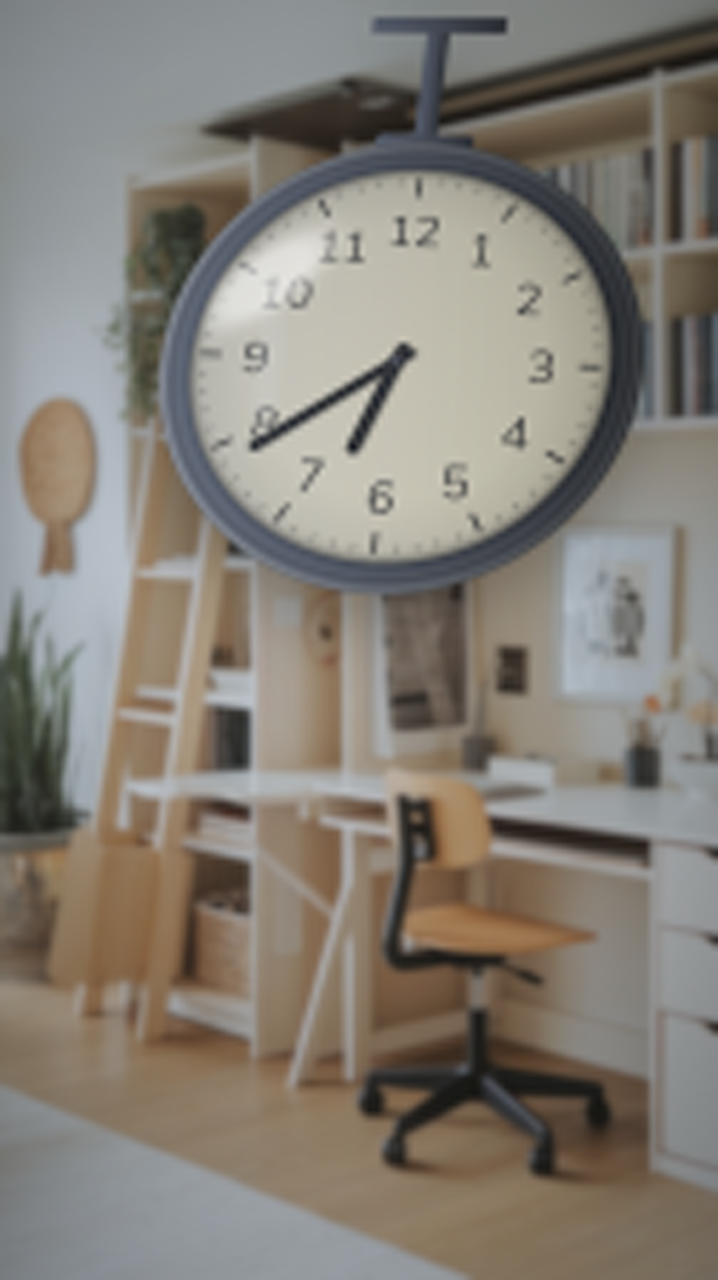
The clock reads **6:39**
